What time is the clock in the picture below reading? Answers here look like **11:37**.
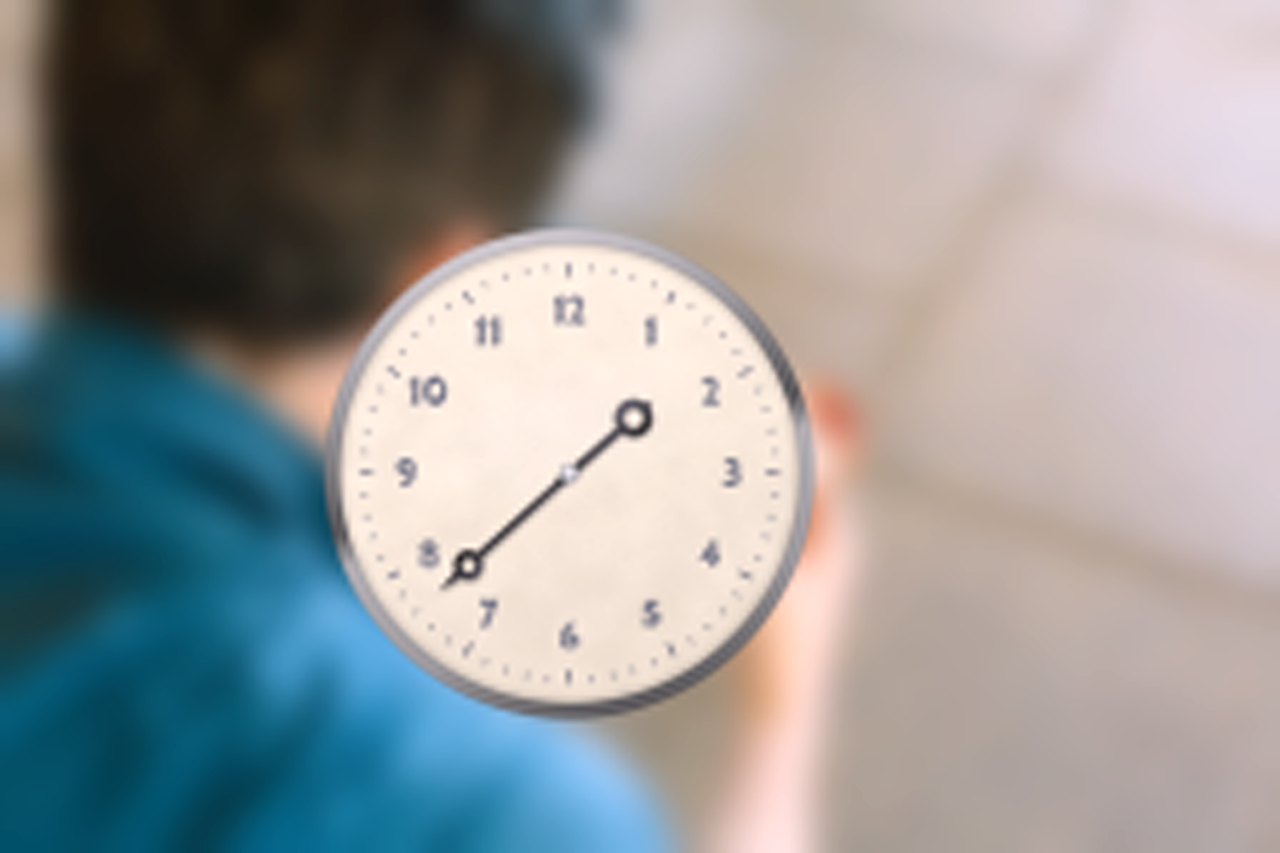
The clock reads **1:38**
